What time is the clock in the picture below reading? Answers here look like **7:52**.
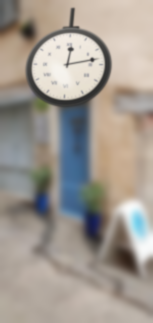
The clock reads **12:13**
